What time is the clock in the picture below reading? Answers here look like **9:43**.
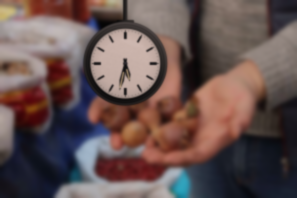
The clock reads **5:32**
